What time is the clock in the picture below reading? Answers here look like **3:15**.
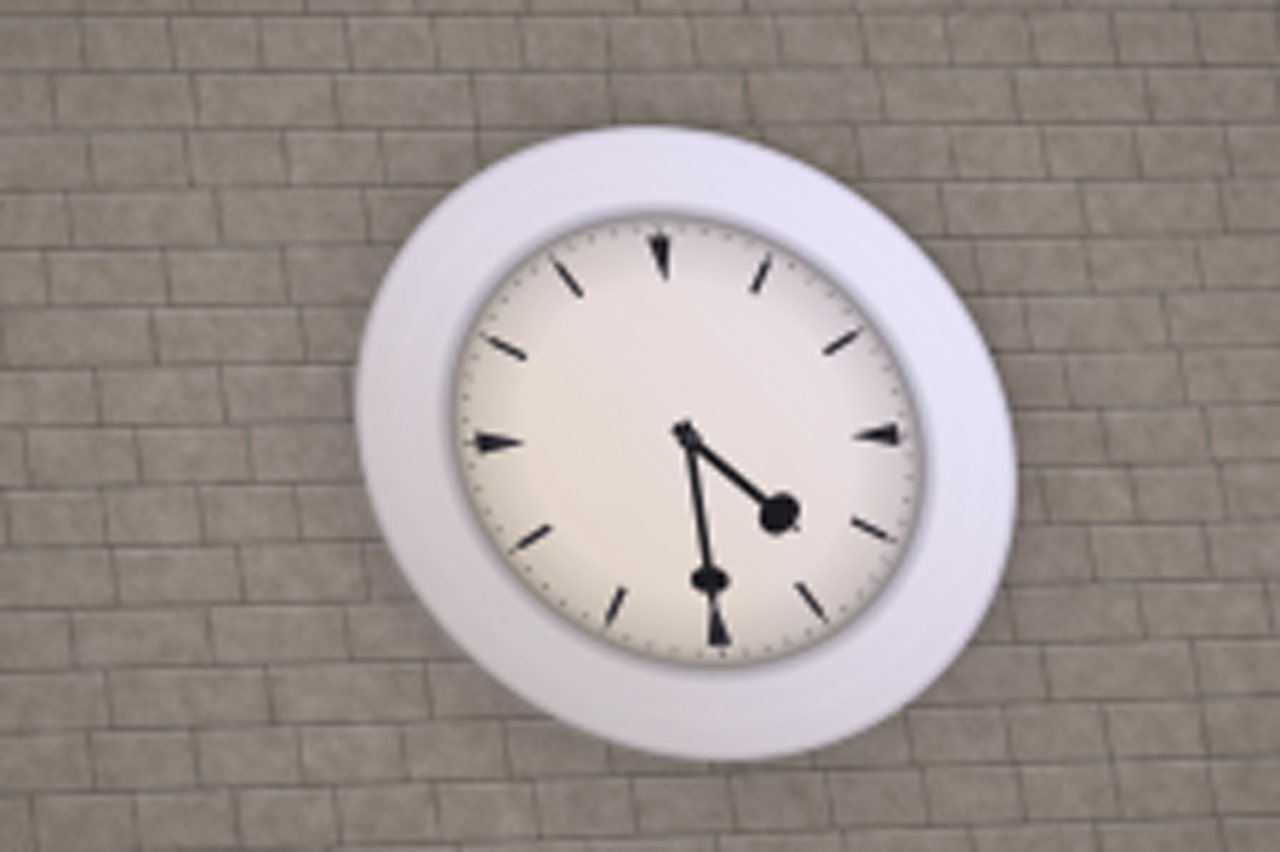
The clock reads **4:30**
